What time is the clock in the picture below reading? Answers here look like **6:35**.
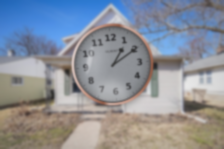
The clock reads **1:10**
